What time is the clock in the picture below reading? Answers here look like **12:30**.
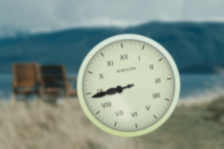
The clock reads **8:44**
